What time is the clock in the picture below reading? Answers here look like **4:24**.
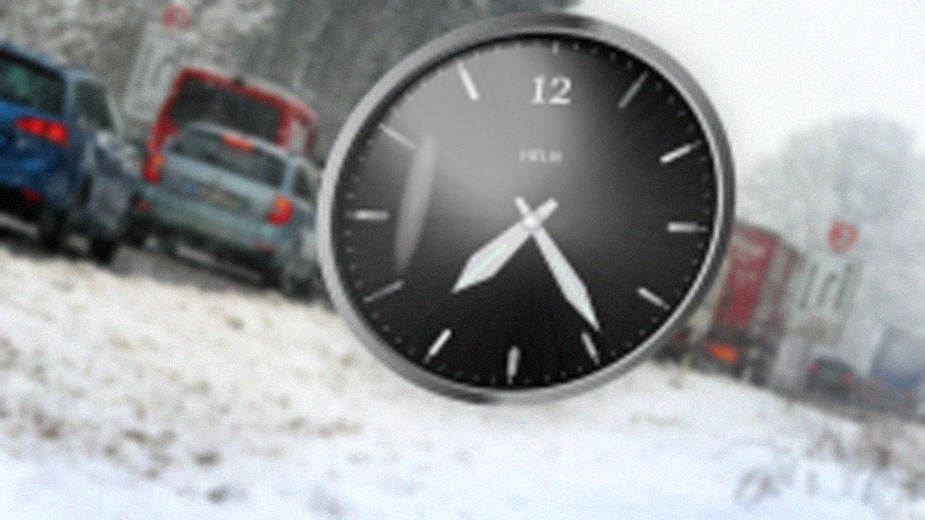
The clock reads **7:24**
